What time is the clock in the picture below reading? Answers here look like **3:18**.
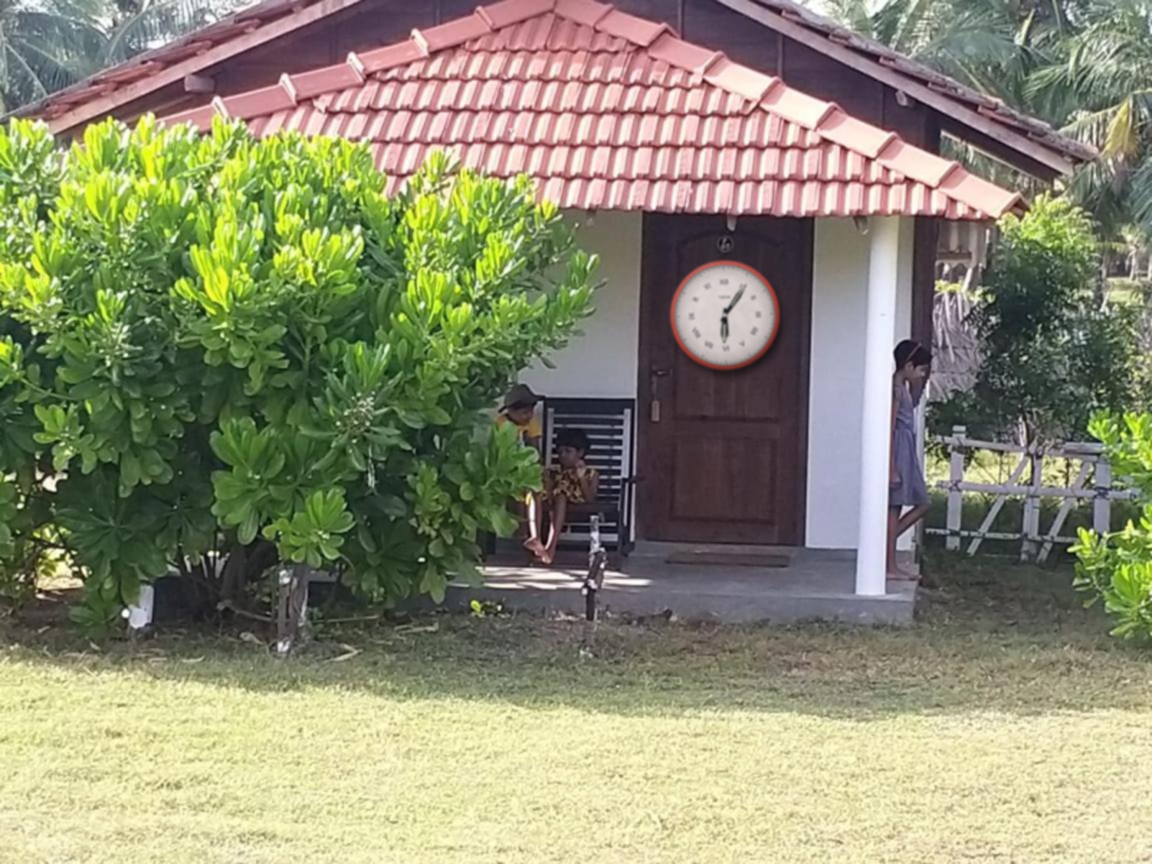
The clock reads **6:06**
